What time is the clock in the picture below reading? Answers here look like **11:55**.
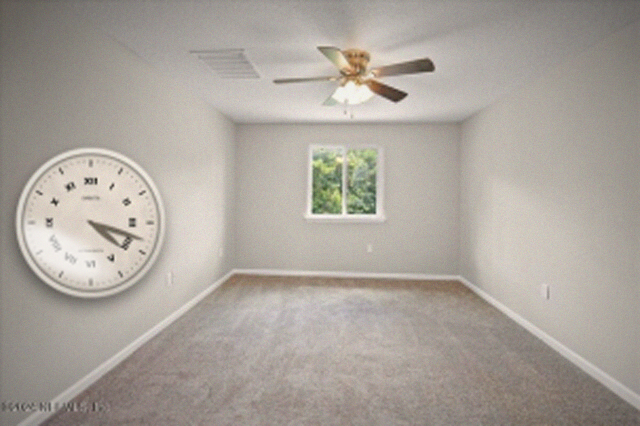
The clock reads **4:18**
